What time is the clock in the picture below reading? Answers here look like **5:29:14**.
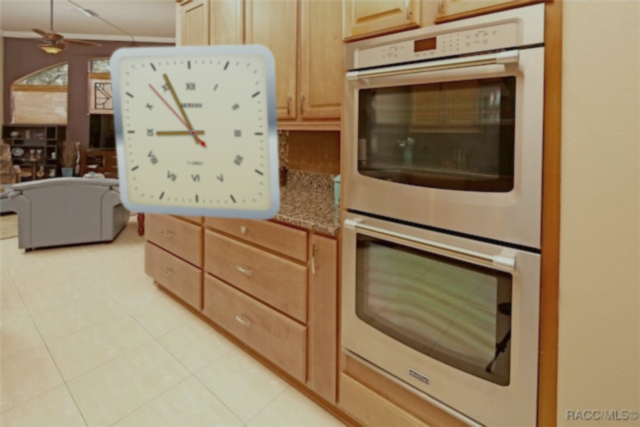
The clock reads **8:55:53**
